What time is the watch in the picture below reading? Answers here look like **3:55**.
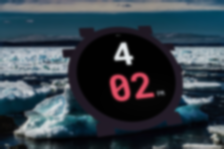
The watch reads **4:02**
